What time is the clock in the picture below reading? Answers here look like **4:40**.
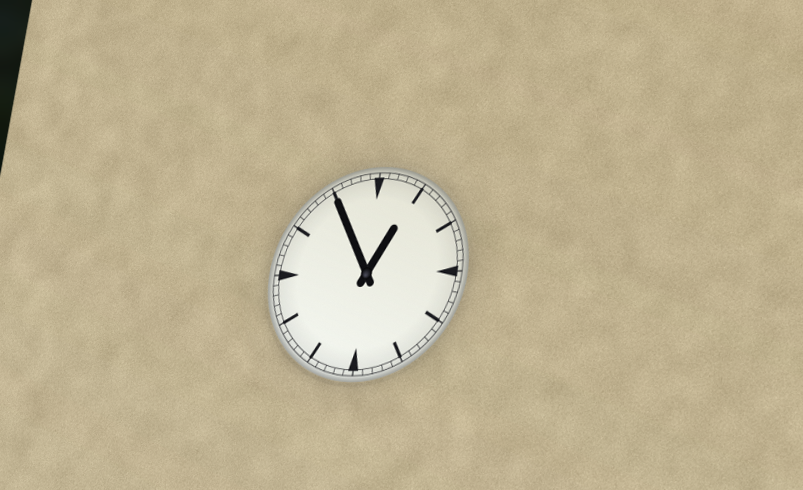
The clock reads **12:55**
